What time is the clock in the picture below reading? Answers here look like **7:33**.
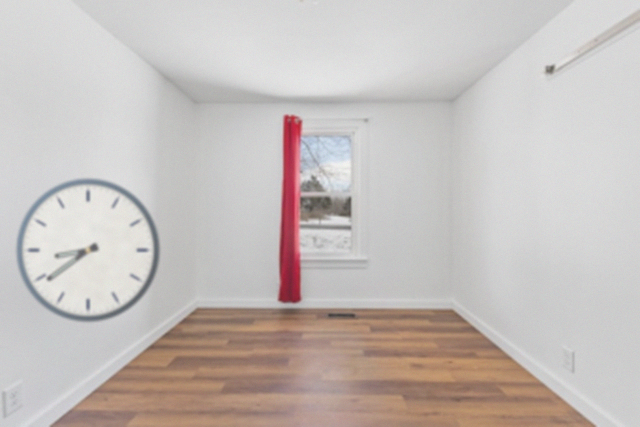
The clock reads **8:39**
